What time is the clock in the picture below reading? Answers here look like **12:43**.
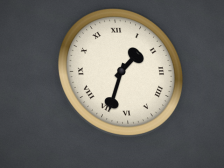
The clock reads **1:34**
